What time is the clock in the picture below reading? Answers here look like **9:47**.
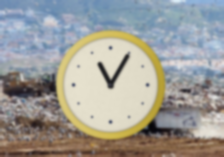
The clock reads **11:05**
